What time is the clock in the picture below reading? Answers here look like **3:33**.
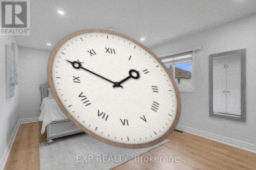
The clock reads **1:49**
